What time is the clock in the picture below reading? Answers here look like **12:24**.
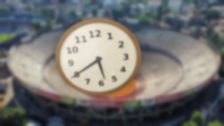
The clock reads **5:40**
